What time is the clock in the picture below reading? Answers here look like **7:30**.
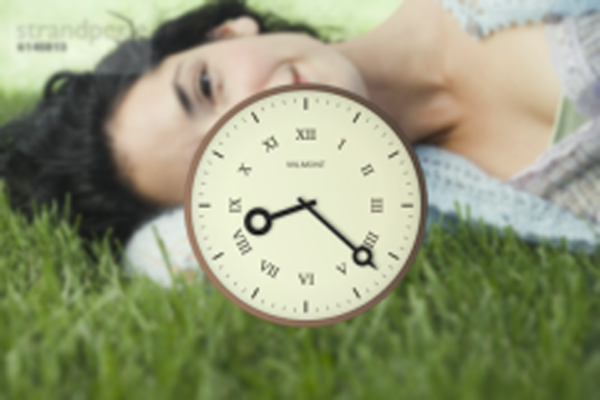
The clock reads **8:22**
